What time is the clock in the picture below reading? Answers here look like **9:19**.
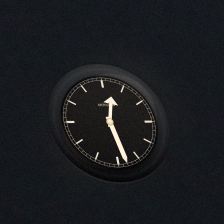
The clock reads **12:28**
